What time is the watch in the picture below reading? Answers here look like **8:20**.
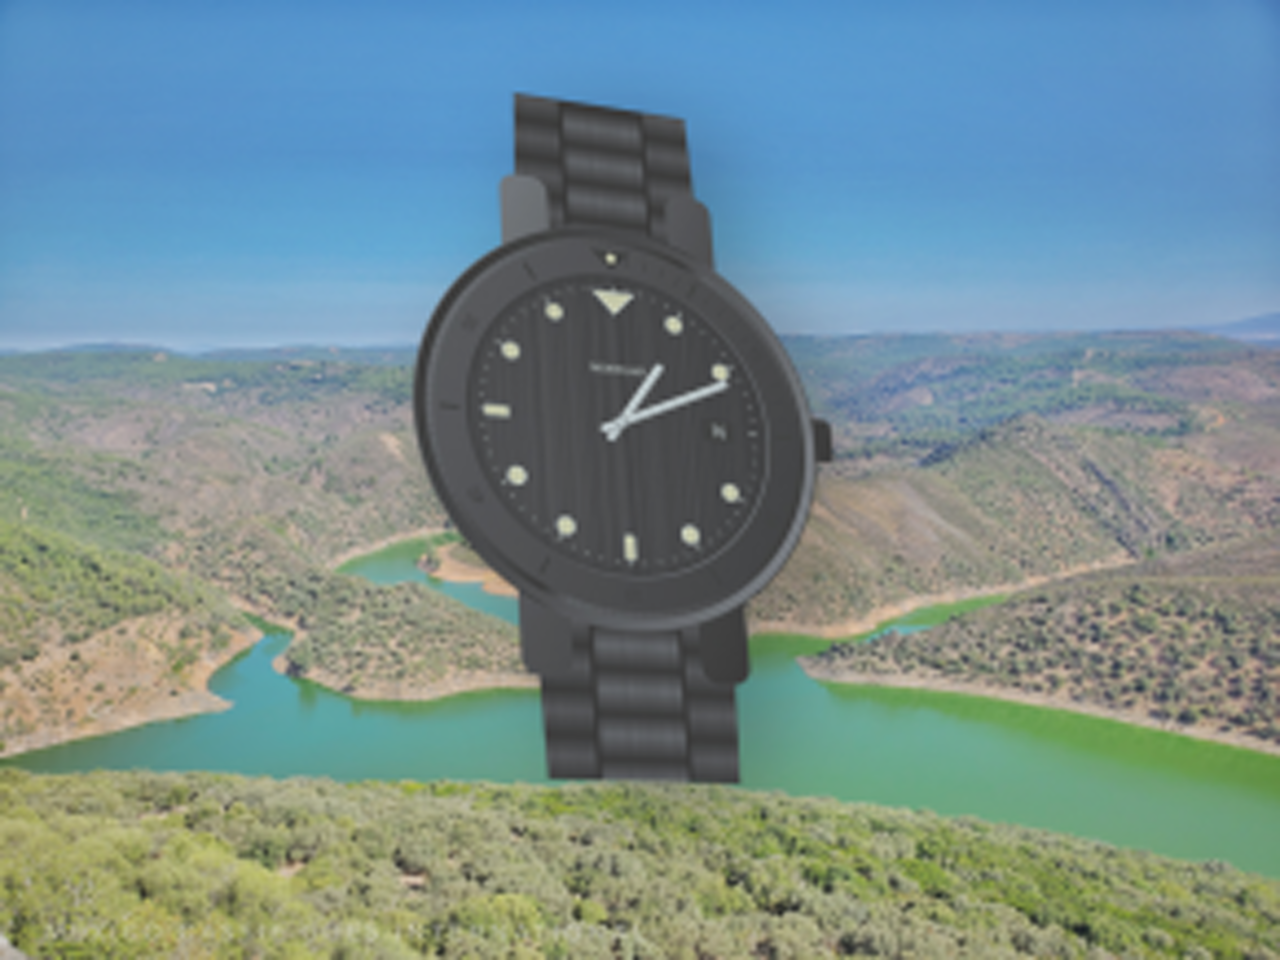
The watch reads **1:11**
